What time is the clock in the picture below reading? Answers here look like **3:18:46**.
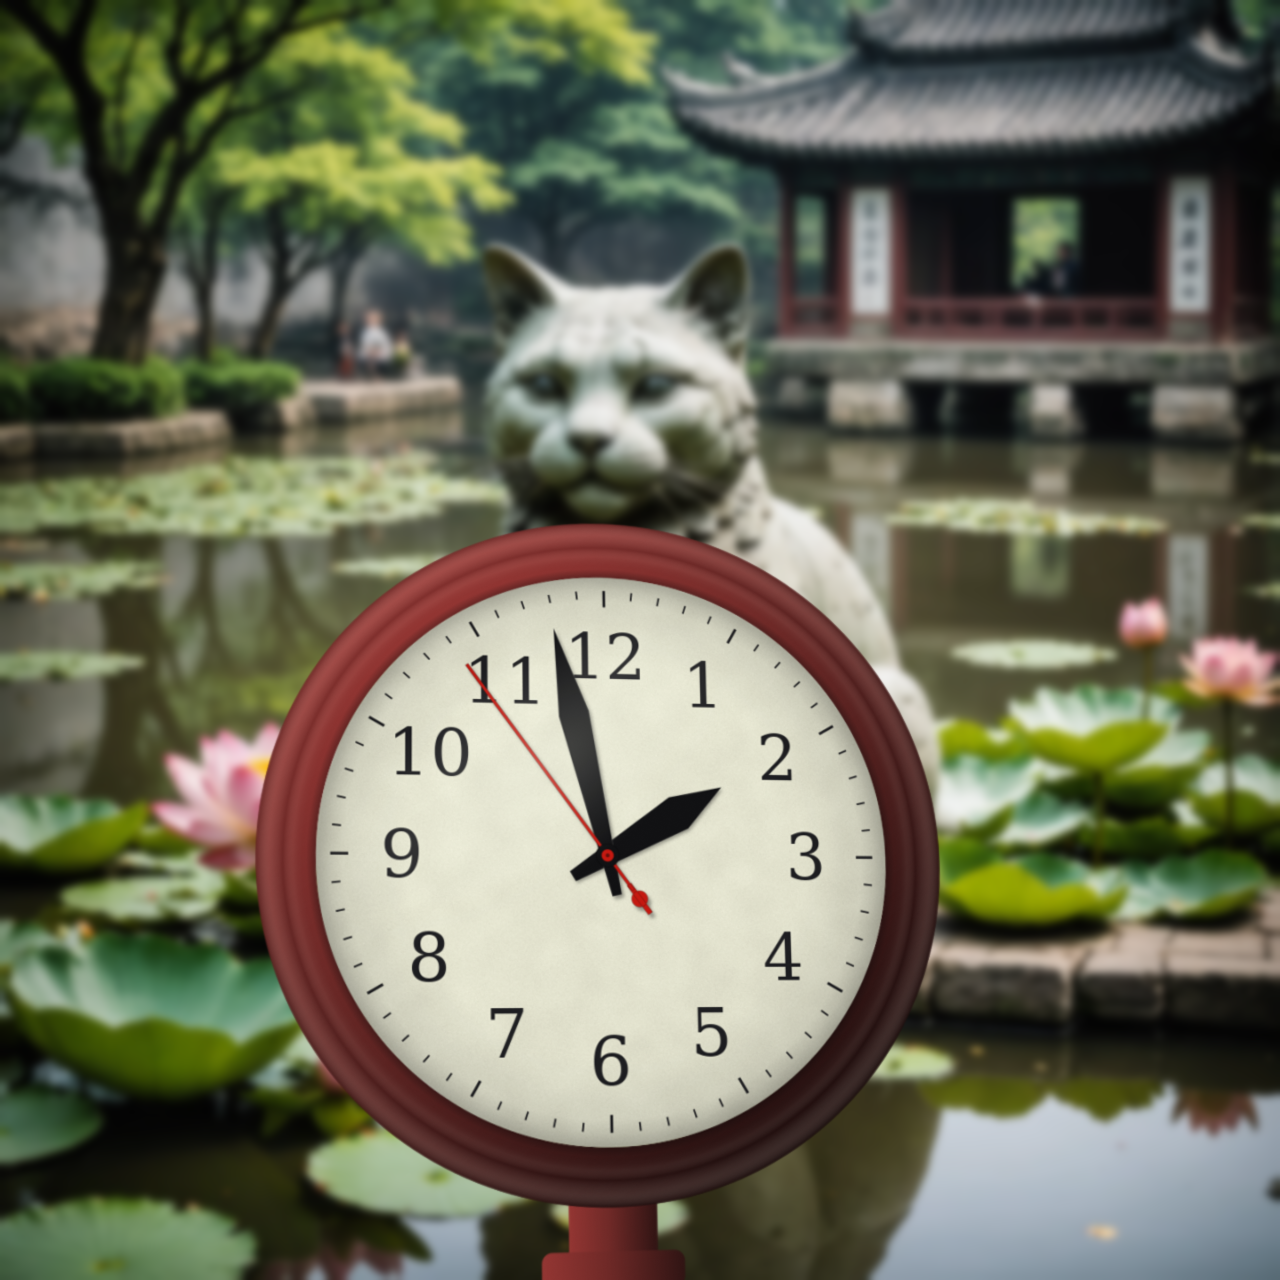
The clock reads **1:57:54**
